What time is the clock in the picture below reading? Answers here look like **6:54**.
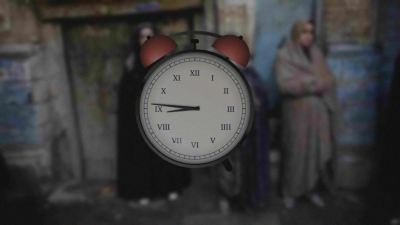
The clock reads **8:46**
